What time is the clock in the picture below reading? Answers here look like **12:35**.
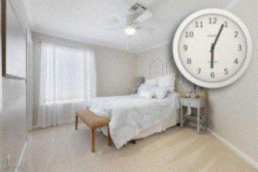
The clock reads **6:04**
